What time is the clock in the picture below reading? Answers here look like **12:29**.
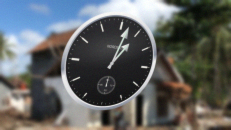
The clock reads **1:02**
